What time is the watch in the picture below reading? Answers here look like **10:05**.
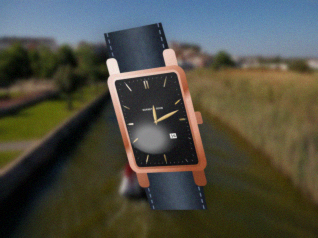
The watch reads **12:12**
